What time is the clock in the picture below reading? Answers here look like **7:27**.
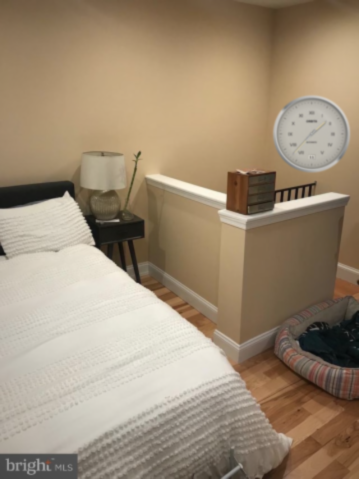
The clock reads **1:37**
